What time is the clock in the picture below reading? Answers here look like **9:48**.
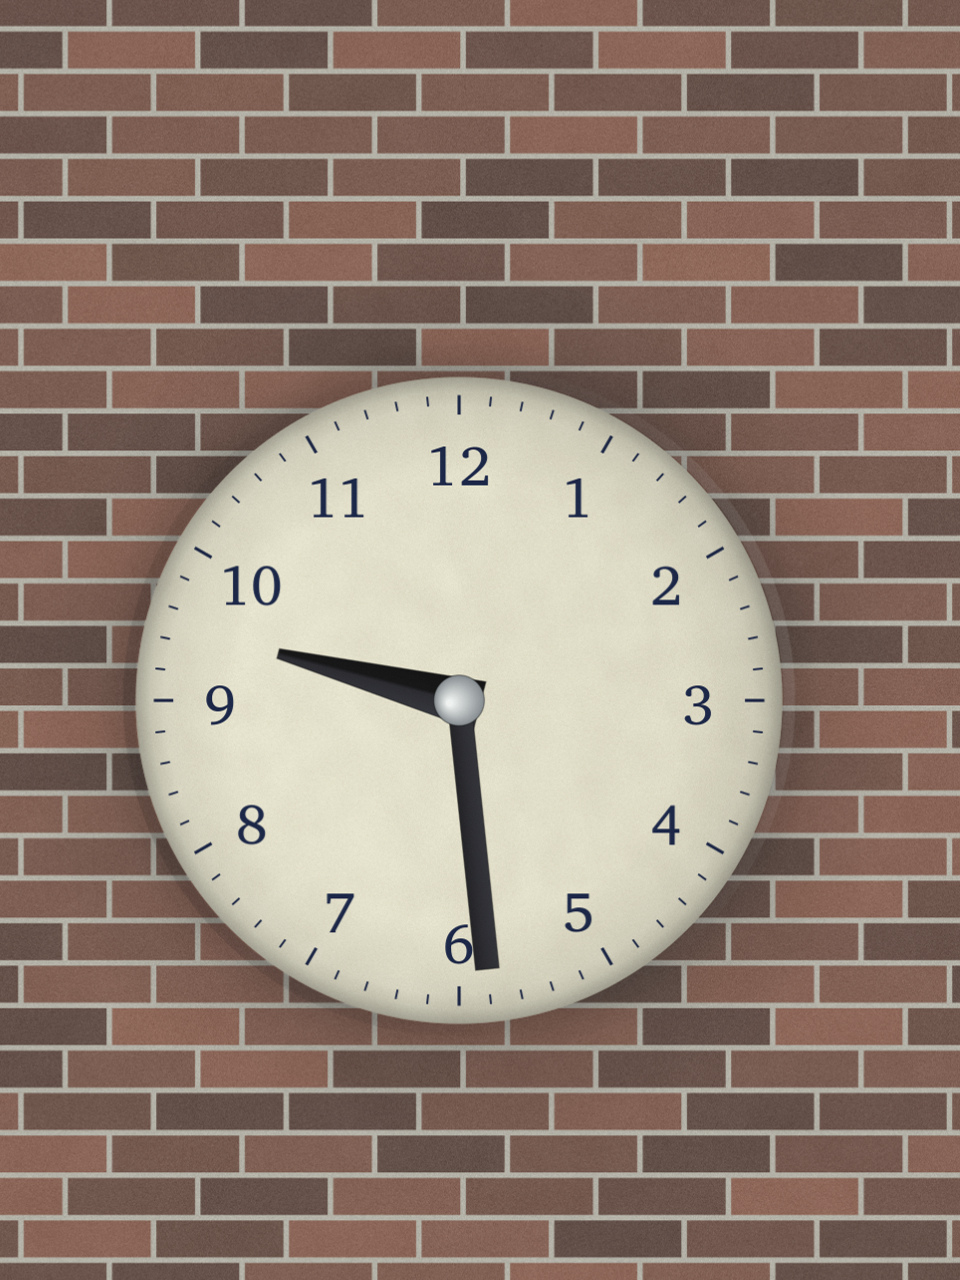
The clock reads **9:29**
